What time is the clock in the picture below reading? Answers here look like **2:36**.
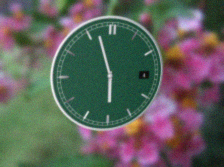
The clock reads **5:57**
